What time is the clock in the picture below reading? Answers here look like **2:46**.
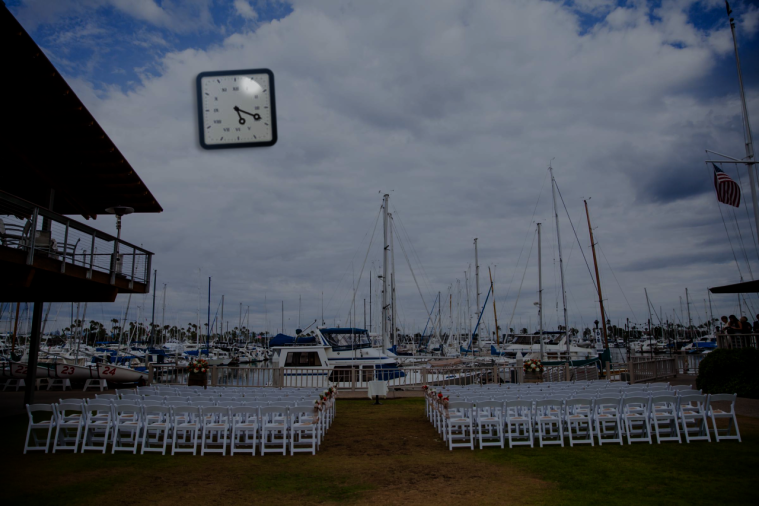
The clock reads **5:19**
